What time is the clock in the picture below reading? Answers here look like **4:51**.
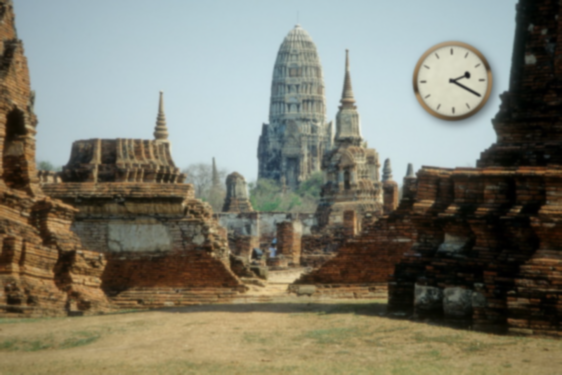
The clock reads **2:20**
